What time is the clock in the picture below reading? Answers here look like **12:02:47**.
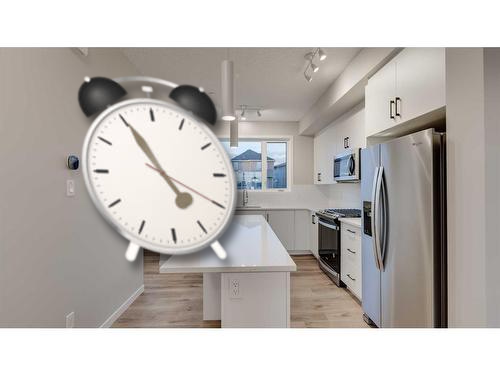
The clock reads **4:55:20**
